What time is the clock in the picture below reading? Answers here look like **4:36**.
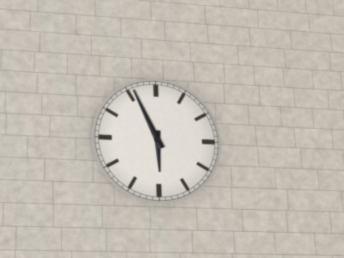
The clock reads **5:56**
